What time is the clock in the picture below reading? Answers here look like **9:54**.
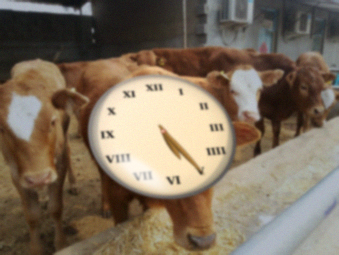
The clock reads **5:25**
